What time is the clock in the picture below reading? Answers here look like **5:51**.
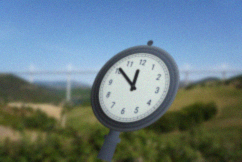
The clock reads **11:51**
